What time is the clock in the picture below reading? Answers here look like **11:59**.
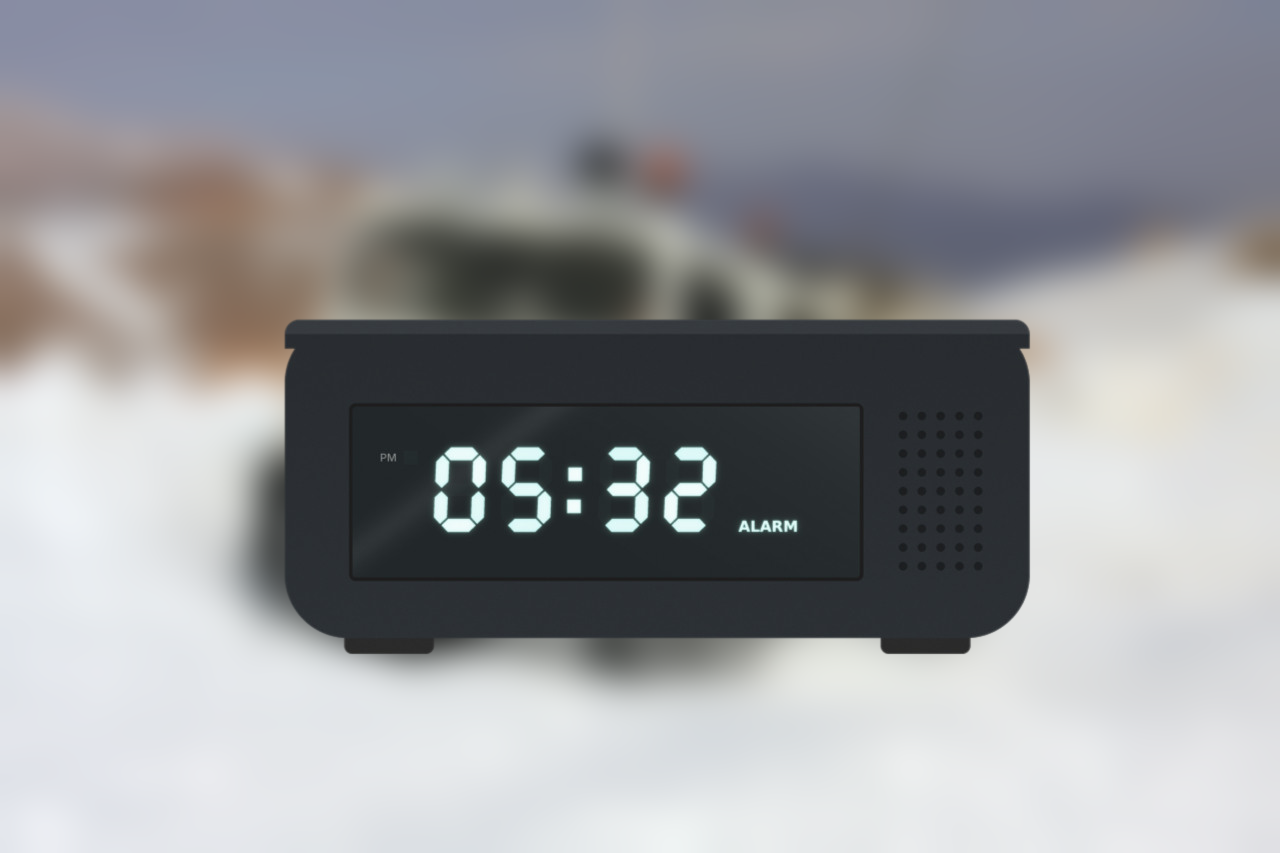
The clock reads **5:32**
